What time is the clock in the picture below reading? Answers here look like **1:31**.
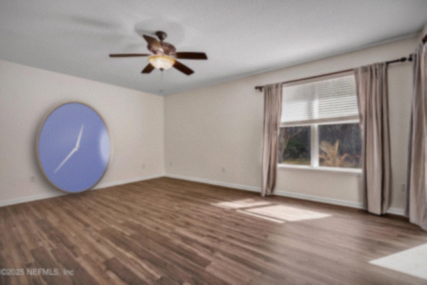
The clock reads **12:38**
